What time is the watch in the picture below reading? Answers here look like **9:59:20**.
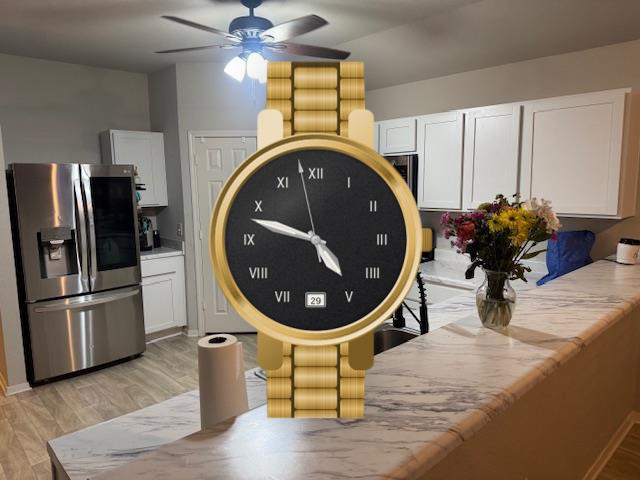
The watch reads **4:47:58**
